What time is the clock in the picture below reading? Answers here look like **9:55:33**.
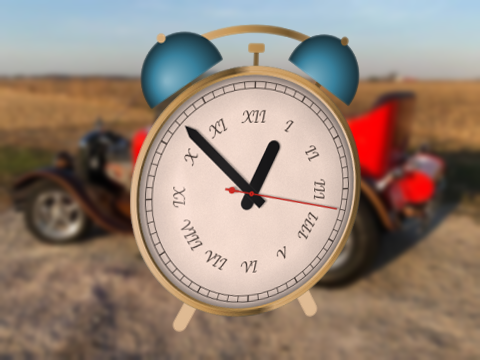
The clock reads **12:52:17**
